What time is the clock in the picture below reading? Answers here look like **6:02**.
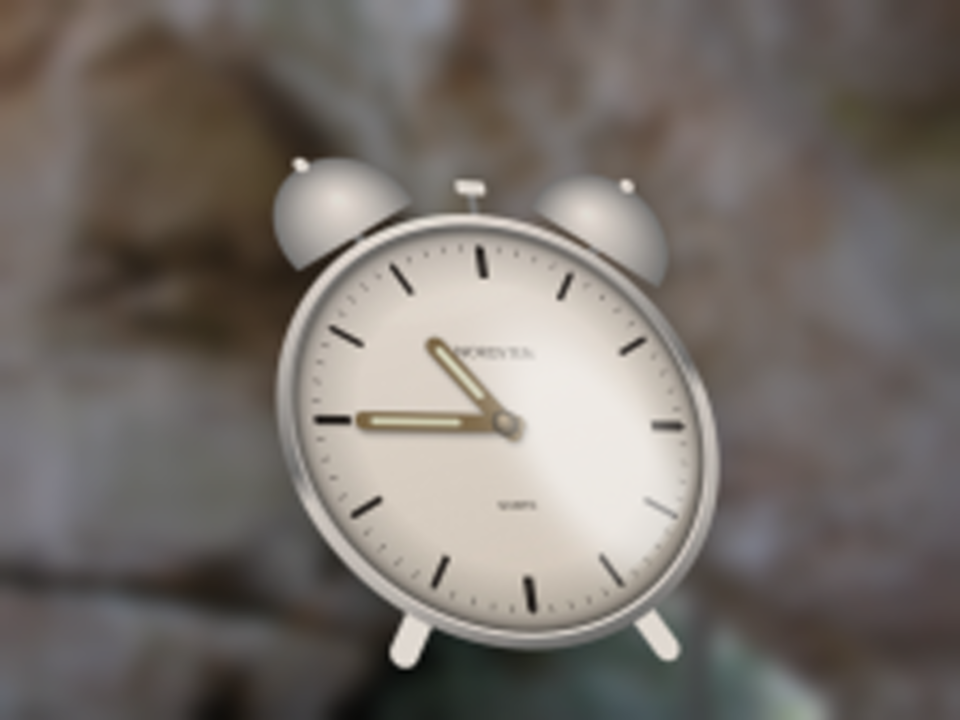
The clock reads **10:45**
